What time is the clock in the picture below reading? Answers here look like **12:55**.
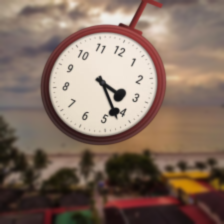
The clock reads **3:22**
